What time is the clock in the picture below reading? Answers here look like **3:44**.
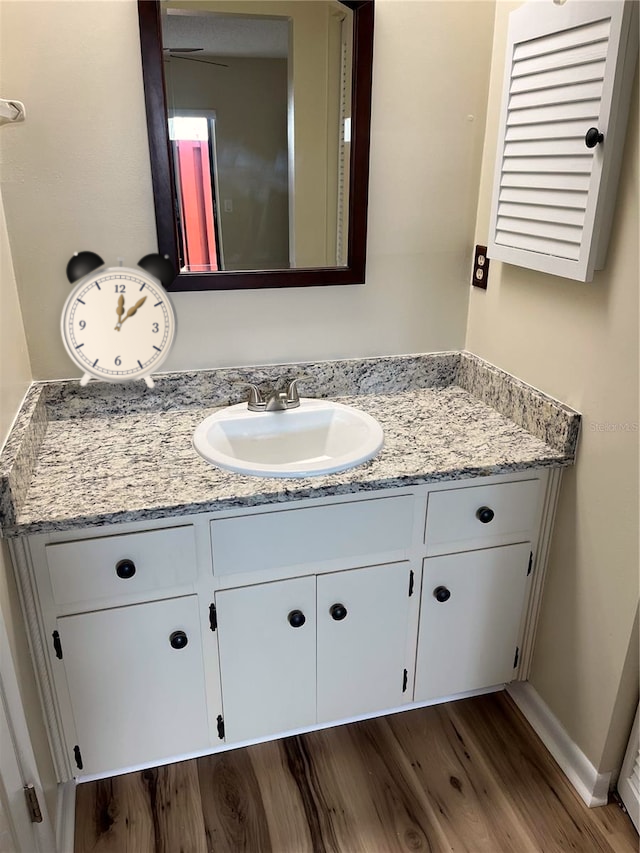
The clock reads **12:07**
